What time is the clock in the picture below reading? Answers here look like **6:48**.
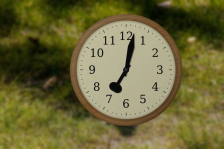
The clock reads **7:02**
